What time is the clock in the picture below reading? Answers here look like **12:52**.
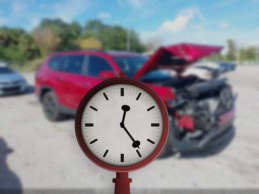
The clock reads **12:24**
